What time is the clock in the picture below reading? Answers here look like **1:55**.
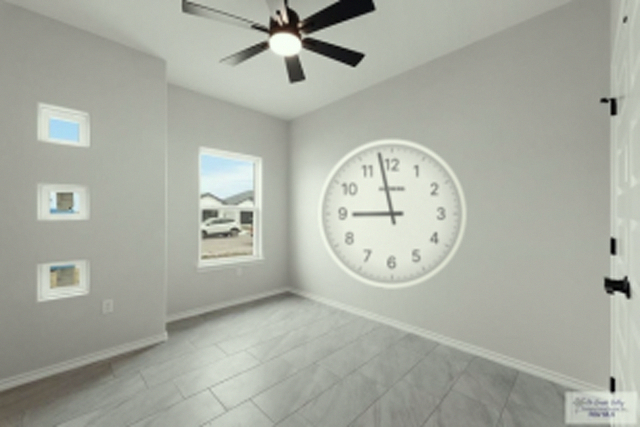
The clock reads **8:58**
